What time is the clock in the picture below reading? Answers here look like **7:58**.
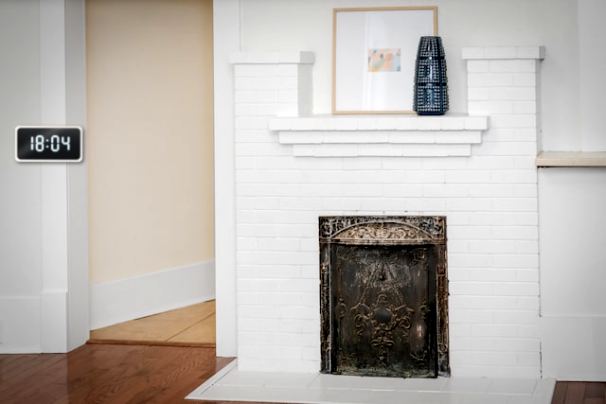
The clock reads **18:04**
